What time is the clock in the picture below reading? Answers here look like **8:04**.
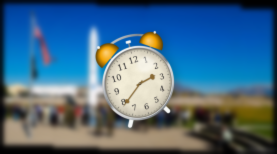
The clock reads **2:39**
